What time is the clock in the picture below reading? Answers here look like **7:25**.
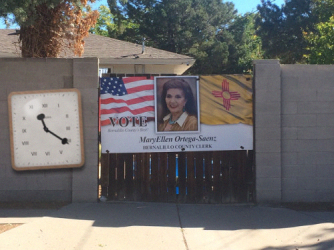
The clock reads **11:21**
